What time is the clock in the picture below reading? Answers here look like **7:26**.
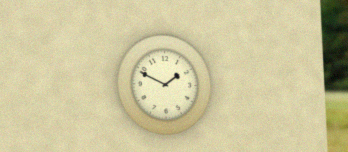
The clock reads **1:49**
